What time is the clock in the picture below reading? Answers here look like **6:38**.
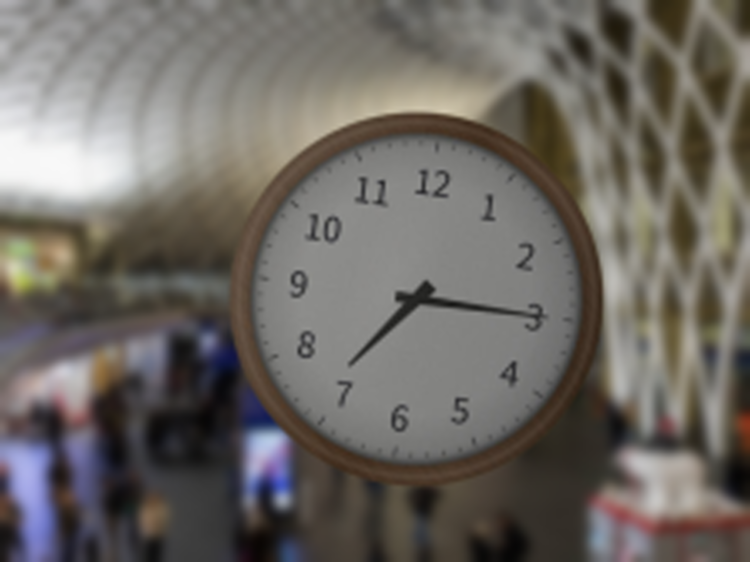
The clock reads **7:15**
